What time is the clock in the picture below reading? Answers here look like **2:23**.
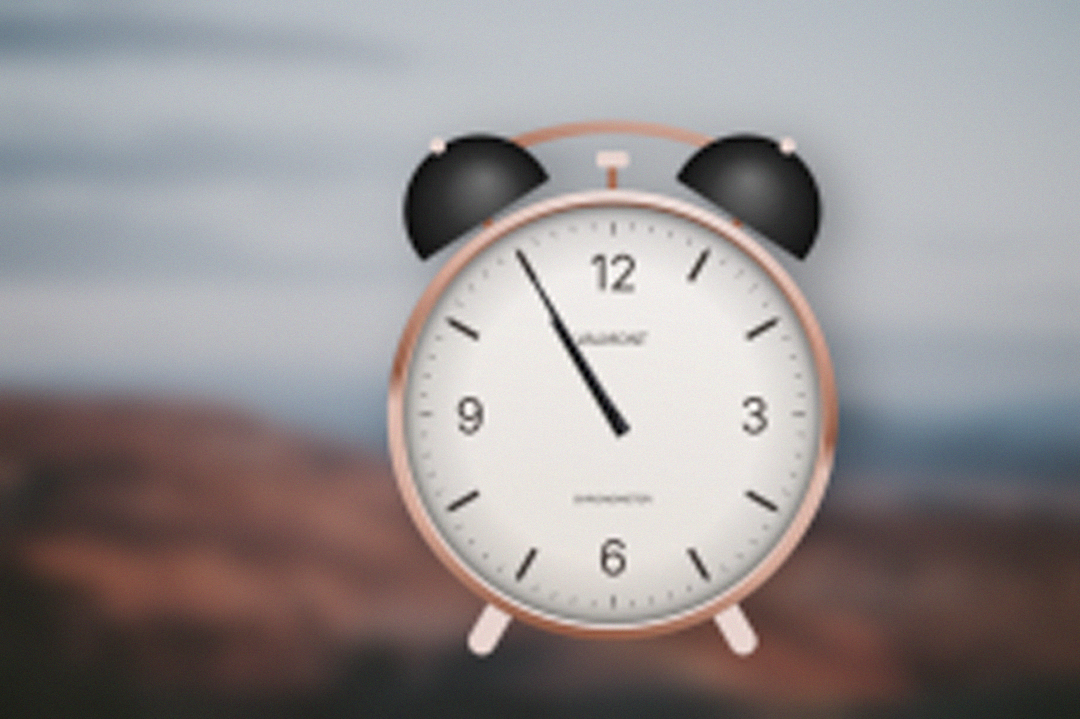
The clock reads **10:55**
